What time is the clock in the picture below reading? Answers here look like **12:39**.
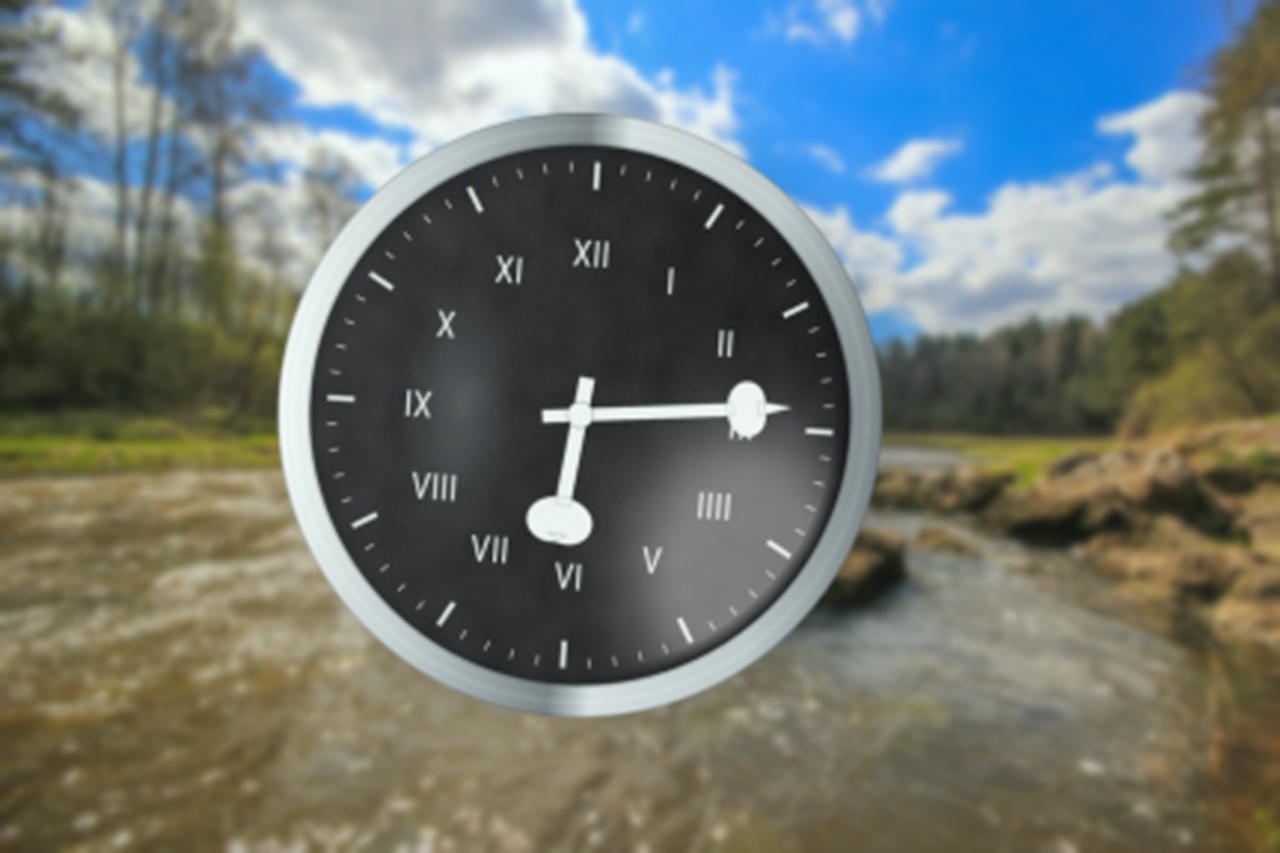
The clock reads **6:14**
